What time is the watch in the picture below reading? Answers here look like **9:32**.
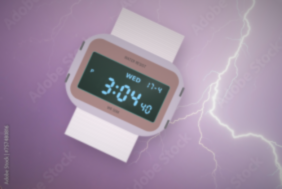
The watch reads **3:04**
